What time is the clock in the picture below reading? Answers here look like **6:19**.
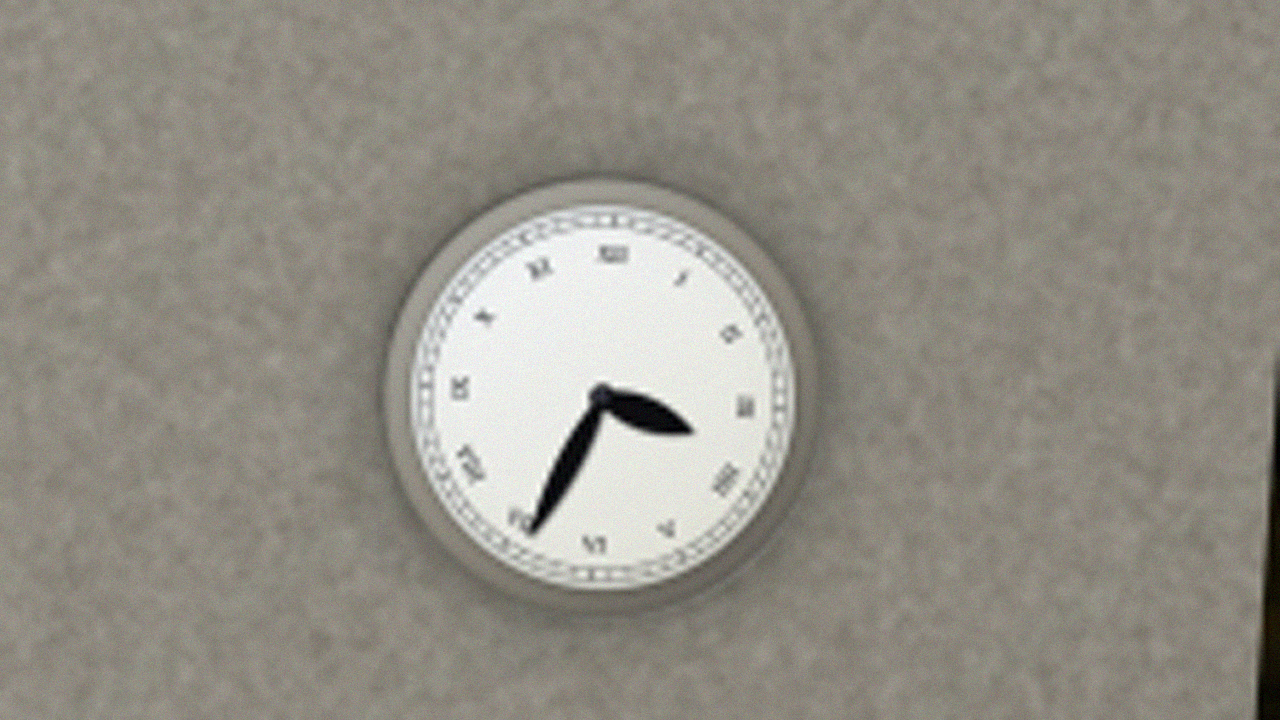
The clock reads **3:34**
